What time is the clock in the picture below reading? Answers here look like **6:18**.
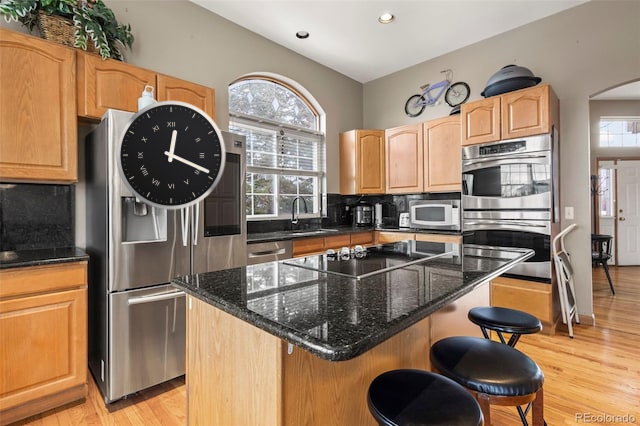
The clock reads **12:19**
